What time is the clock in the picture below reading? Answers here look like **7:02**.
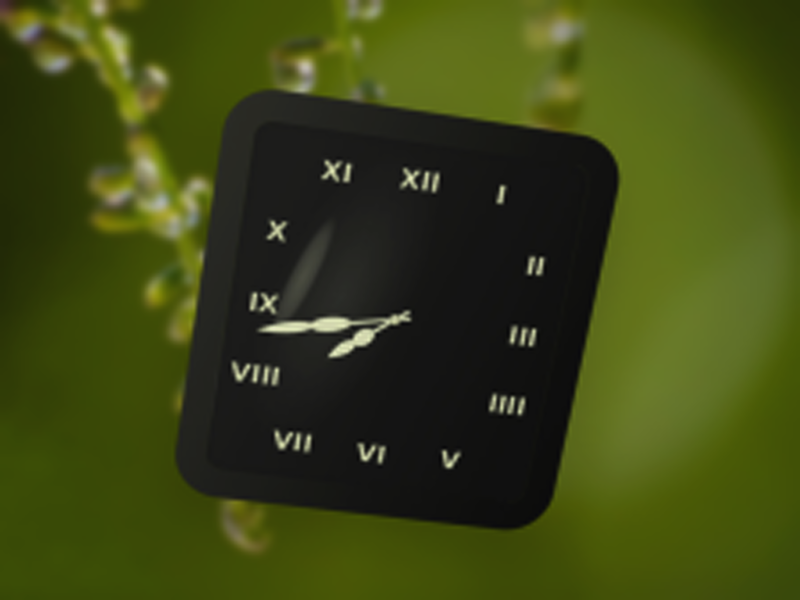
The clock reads **7:43**
